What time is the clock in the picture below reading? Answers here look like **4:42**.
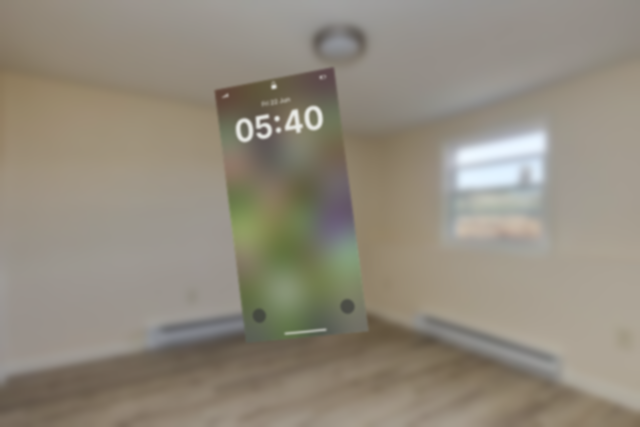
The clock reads **5:40**
